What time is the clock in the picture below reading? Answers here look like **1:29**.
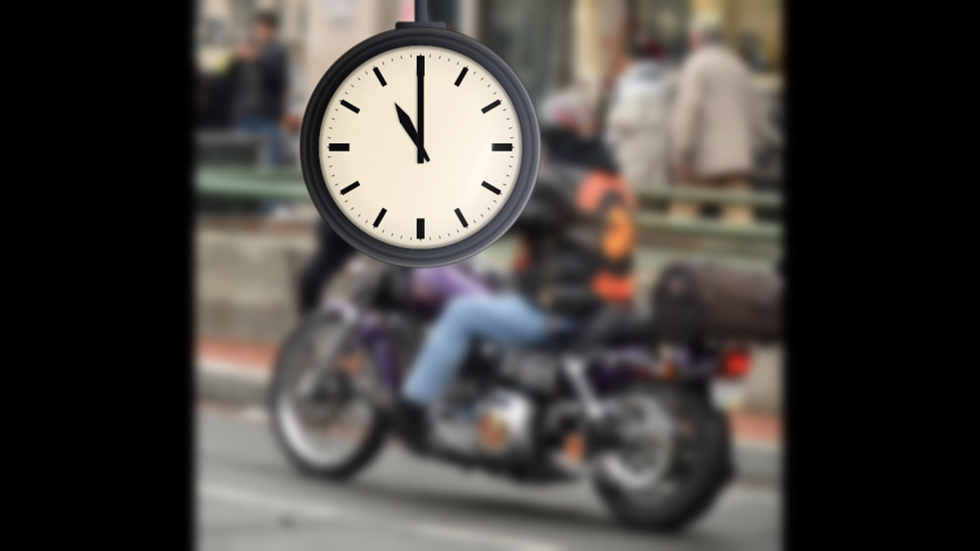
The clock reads **11:00**
